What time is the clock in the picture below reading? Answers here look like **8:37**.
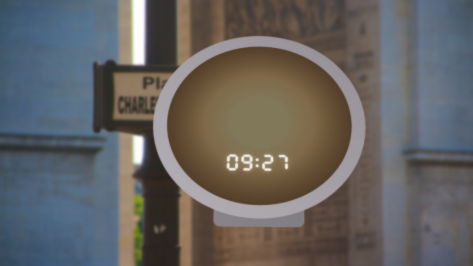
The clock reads **9:27**
